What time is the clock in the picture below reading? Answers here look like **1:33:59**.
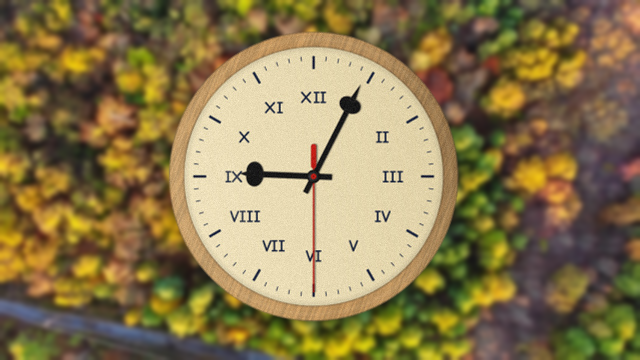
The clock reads **9:04:30**
